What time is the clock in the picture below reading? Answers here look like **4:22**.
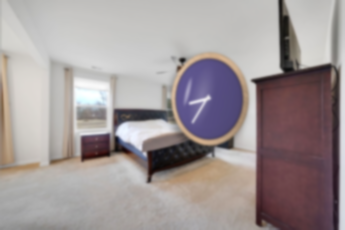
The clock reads **8:36**
